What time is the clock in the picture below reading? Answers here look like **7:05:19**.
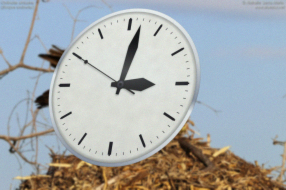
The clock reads **3:01:50**
